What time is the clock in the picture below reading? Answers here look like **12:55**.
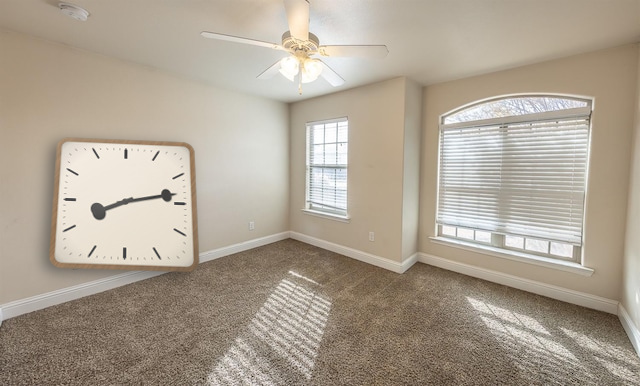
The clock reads **8:13**
